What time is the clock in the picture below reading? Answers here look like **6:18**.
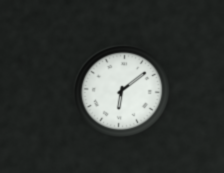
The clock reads **6:08**
